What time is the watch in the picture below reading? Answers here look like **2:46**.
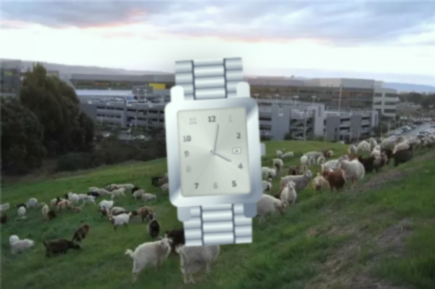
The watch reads **4:02**
